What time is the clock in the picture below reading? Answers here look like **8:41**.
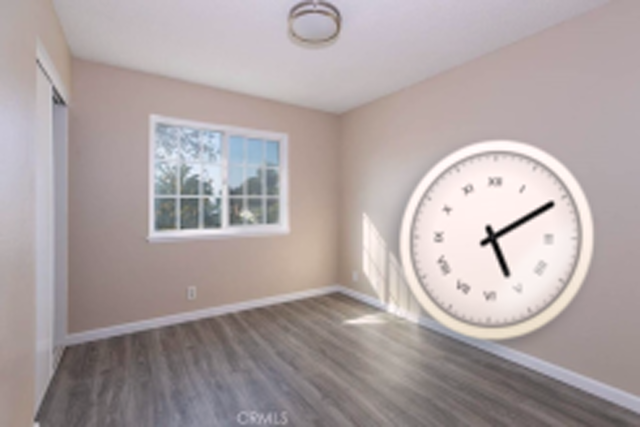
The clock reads **5:10**
